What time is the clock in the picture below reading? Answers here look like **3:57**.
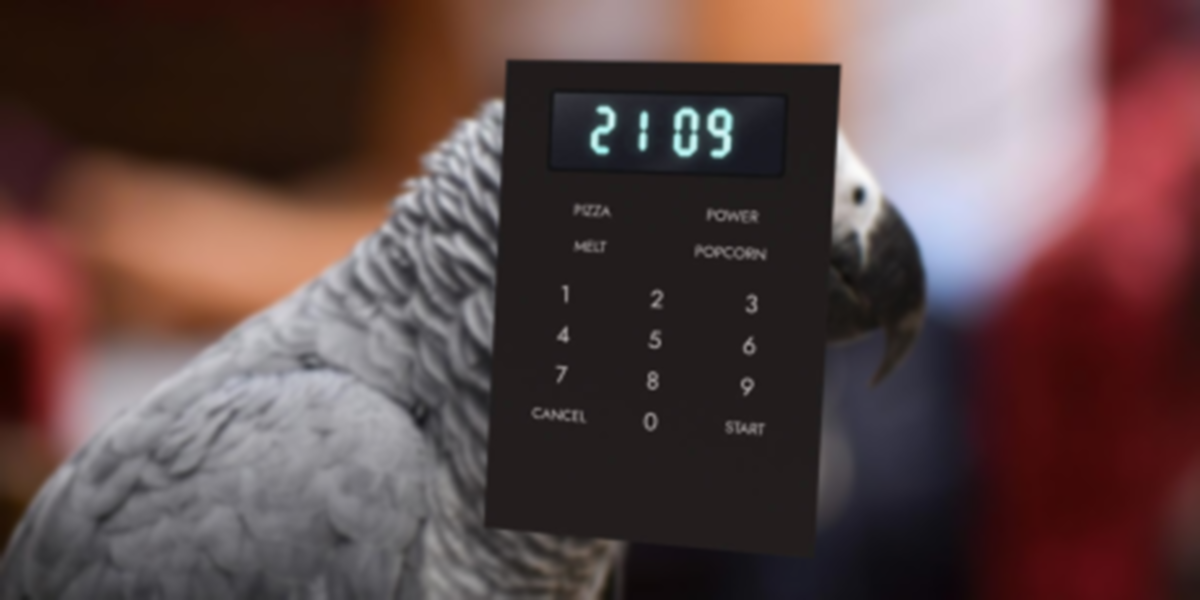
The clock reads **21:09**
